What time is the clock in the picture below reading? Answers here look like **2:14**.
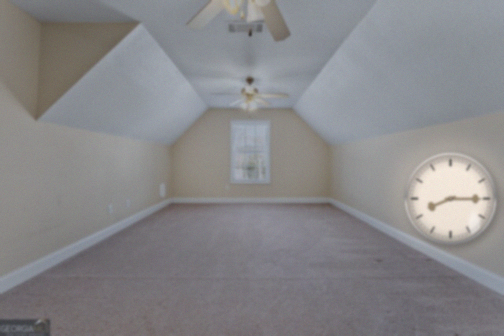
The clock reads **8:15**
